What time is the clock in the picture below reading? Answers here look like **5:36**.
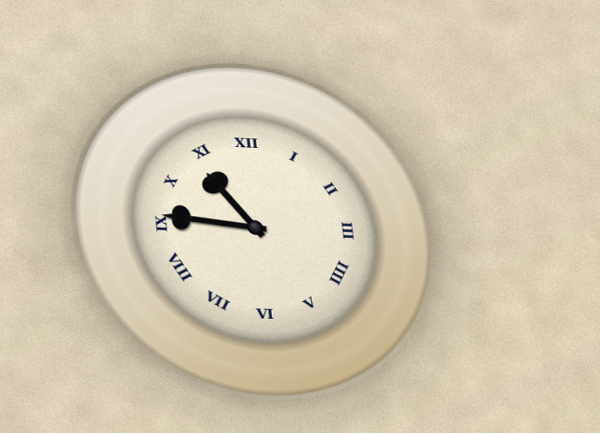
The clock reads **10:46**
